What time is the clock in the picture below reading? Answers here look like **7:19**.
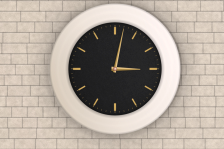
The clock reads **3:02**
